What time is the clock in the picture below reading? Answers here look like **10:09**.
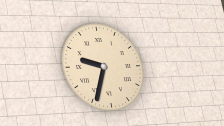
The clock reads **9:34**
